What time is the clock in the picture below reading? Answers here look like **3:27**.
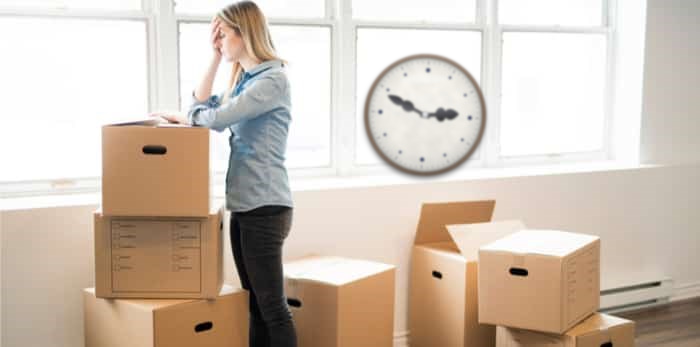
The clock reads **2:49**
